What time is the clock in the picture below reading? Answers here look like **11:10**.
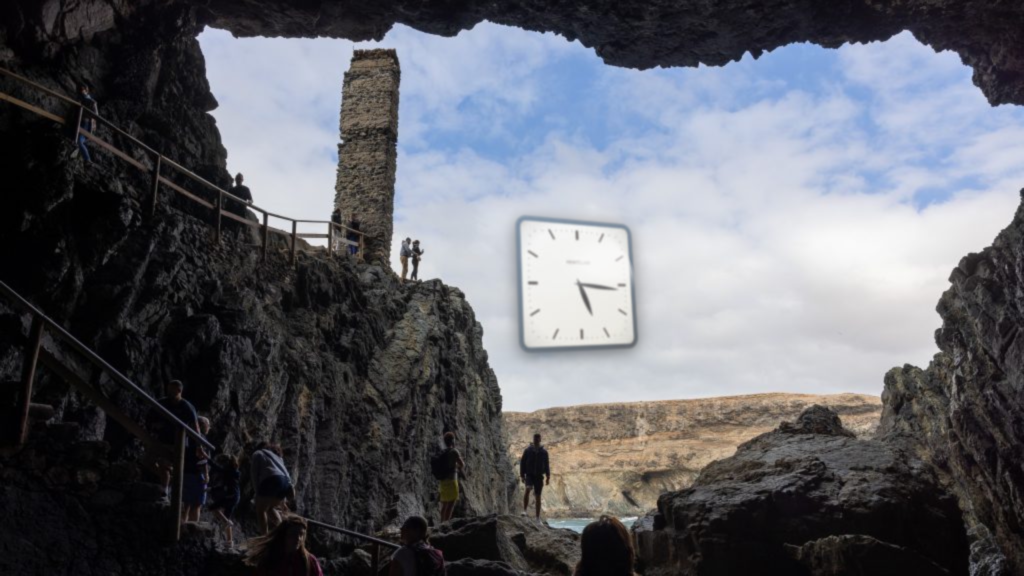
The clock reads **5:16**
